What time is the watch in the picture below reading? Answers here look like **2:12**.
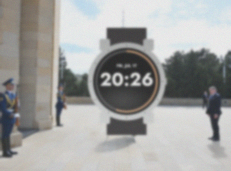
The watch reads **20:26**
